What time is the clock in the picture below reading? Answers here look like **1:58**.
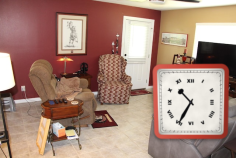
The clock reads **10:35**
